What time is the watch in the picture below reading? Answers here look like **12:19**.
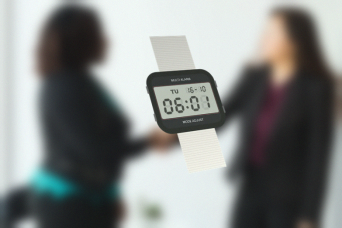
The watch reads **6:01**
